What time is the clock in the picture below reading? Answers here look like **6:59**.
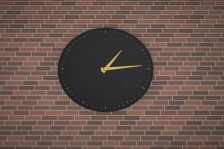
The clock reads **1:14**
